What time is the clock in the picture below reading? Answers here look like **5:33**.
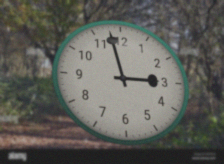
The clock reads **2:58**
